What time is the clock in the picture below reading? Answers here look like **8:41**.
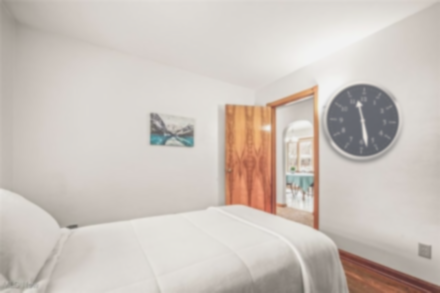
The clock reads **11:28**
